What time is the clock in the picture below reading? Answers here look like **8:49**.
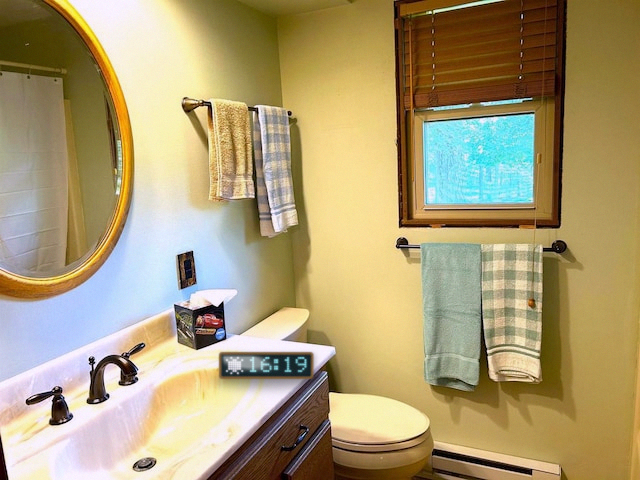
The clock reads **16:19**
